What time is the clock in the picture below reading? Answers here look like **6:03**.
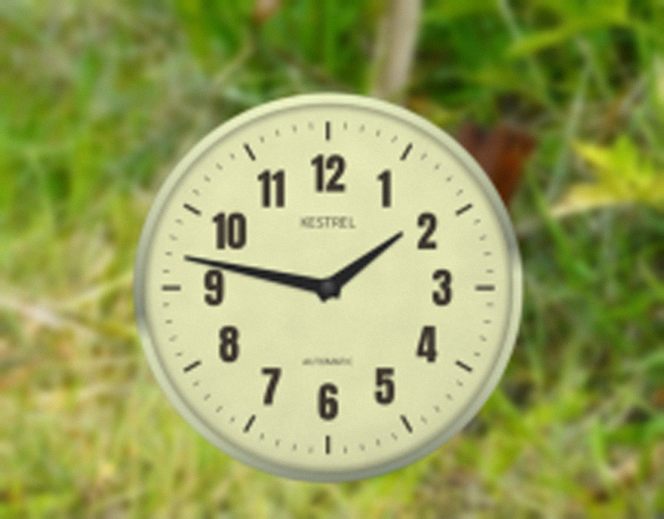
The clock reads **1:47**
